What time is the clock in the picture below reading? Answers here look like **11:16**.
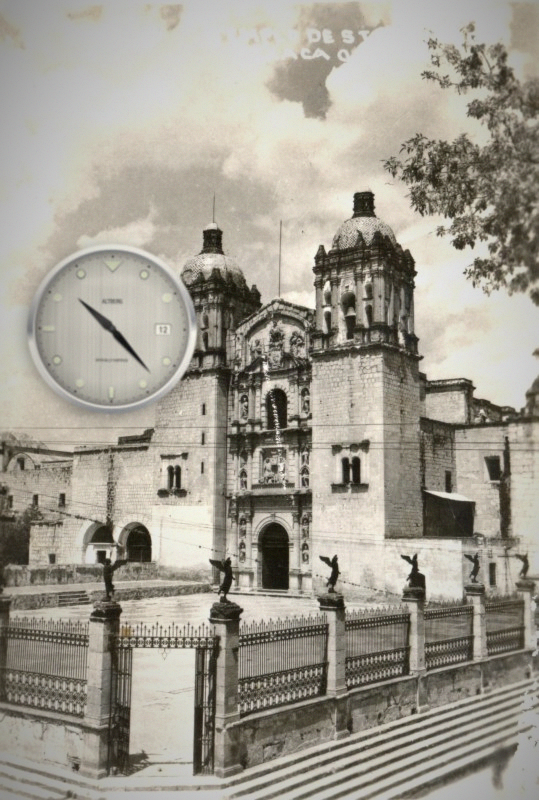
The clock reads **10:23**
